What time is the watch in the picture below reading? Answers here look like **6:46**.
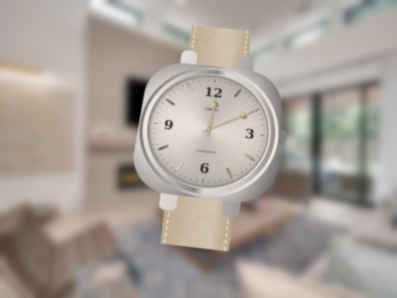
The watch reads **12:10**
